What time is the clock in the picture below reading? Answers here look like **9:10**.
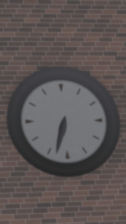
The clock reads **6:33**
